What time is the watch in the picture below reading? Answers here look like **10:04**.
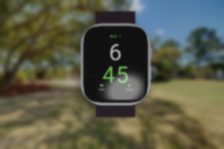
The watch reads **6:45**
